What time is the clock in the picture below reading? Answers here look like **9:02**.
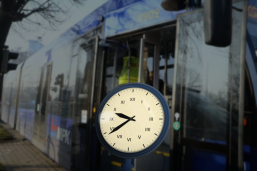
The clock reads **9:39**
